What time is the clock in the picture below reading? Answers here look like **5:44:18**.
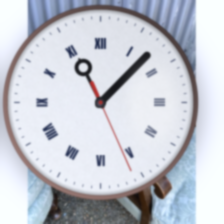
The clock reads **11:07:26**
